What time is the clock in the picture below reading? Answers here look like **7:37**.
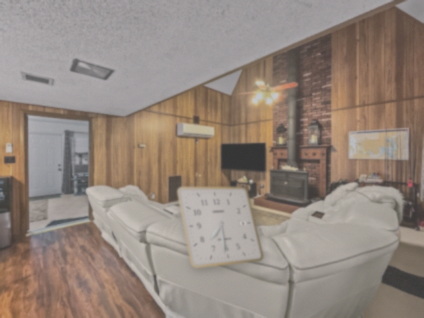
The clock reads **7:31**
